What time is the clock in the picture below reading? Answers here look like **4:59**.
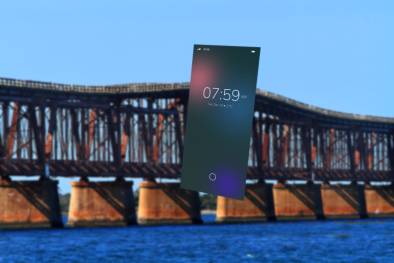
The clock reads **7:59**
